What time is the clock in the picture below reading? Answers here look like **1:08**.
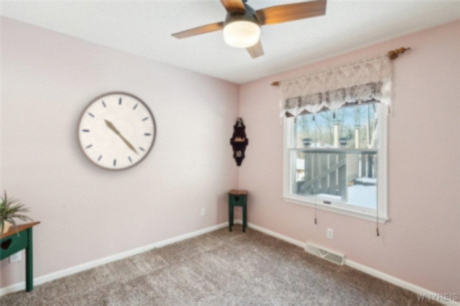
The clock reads **10:22**
